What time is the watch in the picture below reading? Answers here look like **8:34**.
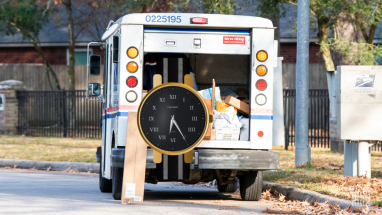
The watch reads **6:25**
